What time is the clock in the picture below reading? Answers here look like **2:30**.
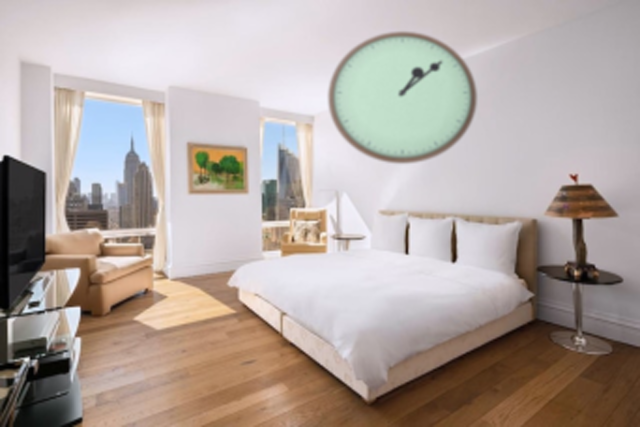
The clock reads **1:08**
